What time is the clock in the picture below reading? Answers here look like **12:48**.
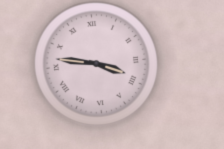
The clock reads **3:47**
